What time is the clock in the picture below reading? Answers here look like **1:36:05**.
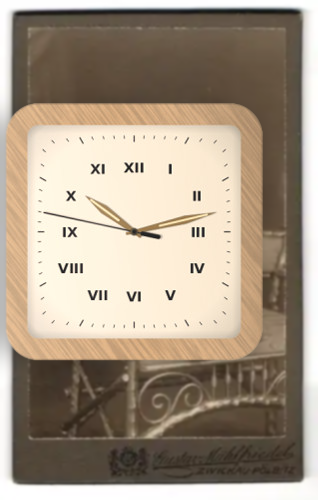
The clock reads **10:12:47**
